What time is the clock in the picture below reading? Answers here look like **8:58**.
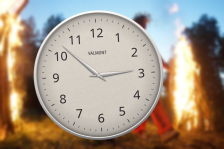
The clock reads **2:52**
